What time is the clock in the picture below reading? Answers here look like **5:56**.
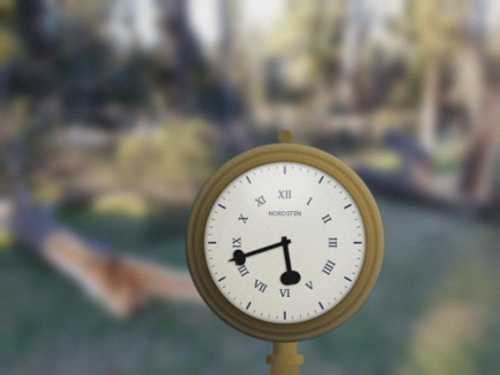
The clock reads **5:42**
